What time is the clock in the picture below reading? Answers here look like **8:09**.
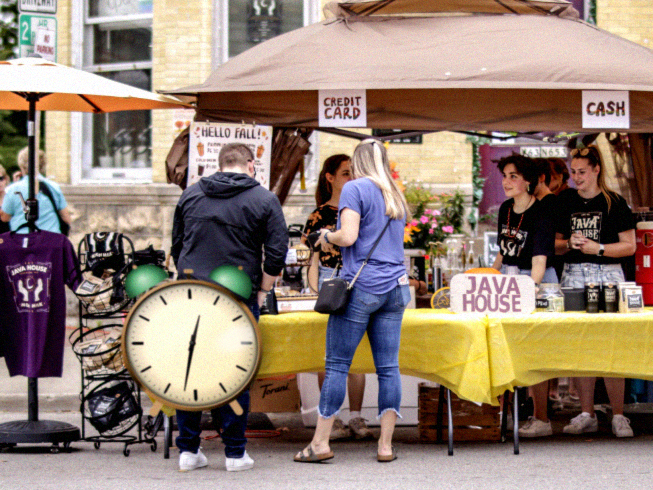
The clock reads **12:32**
